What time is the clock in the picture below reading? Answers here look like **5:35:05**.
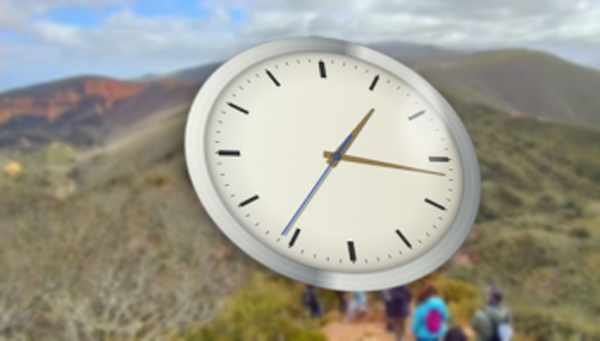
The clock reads **1:16:36**
